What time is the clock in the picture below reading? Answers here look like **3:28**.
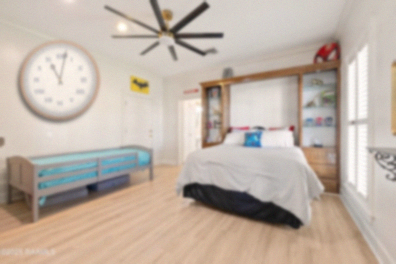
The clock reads **11:02**
